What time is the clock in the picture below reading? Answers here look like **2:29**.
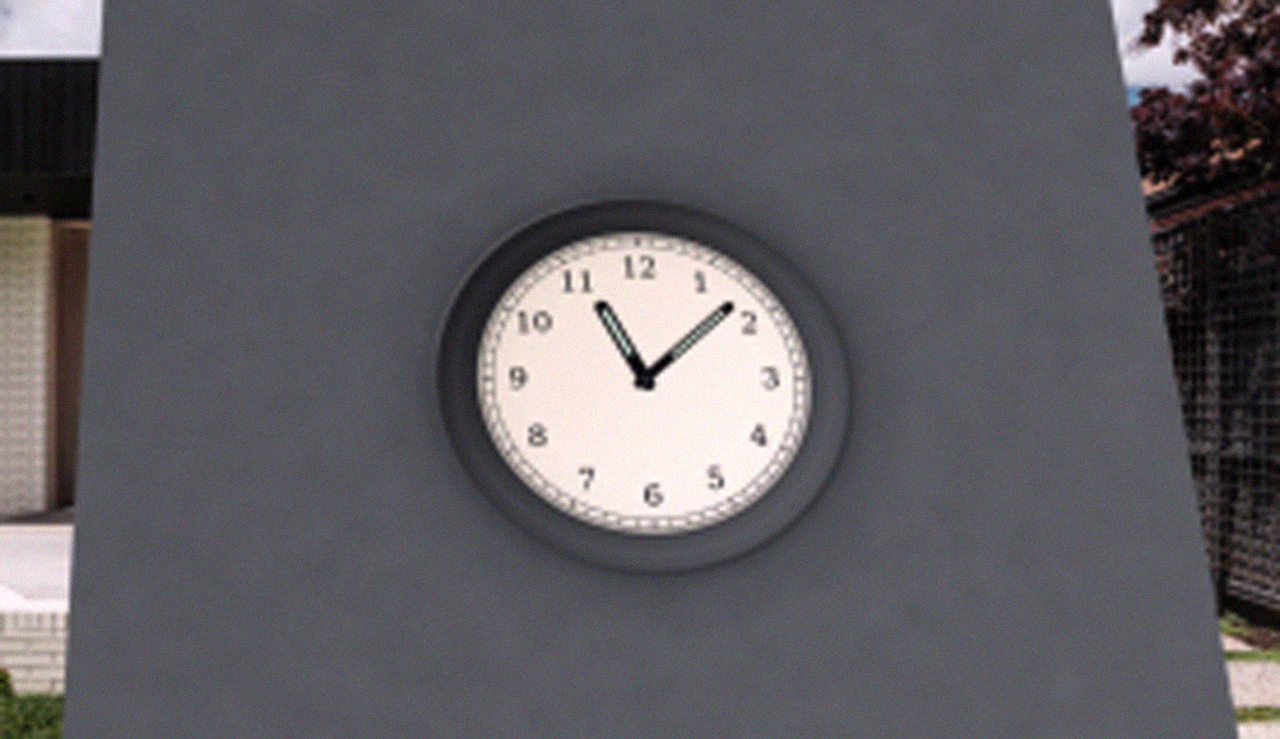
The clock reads **11:08**
